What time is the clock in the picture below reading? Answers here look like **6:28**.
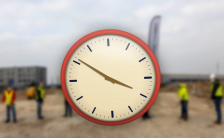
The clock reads **3:51**
